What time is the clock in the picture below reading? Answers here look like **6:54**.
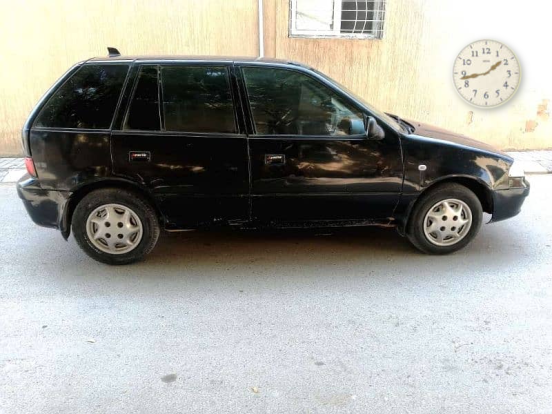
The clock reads **1:43**
